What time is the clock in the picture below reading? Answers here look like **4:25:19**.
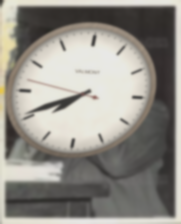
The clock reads **7:40:47**
